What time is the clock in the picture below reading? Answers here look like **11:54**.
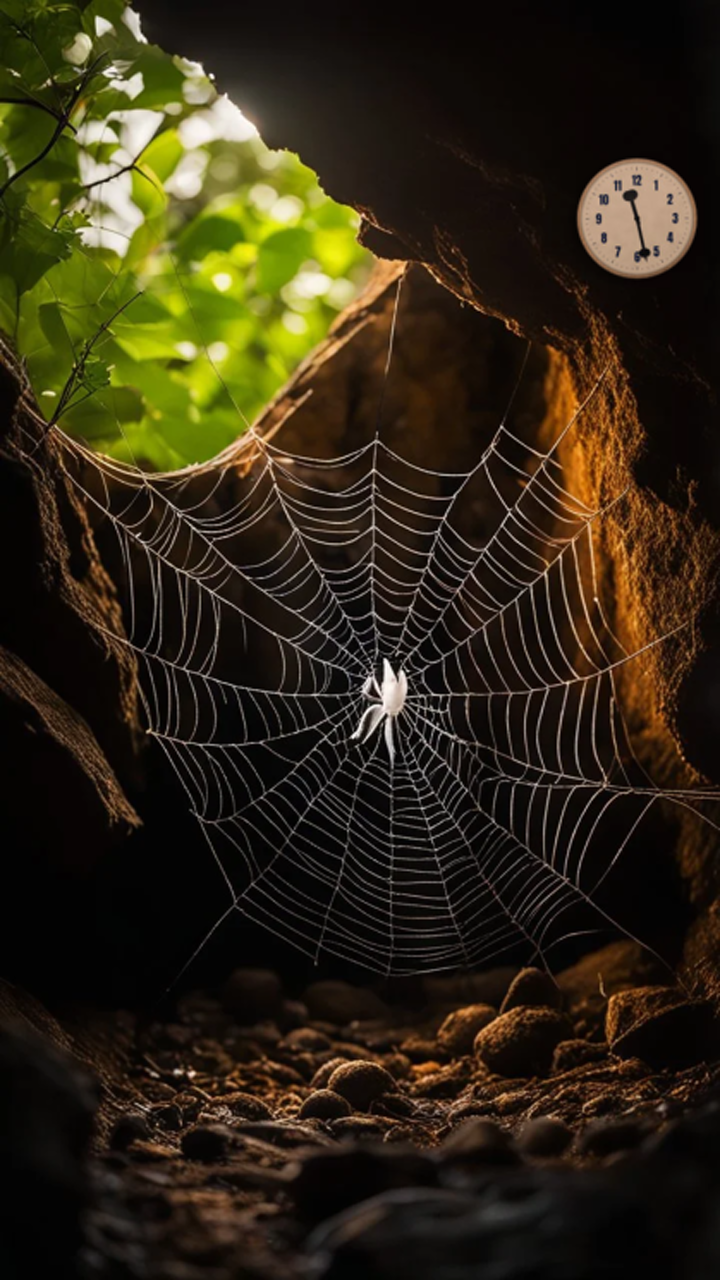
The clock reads **11:28**
